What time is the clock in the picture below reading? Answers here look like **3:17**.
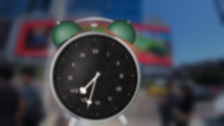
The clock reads **7:33**
